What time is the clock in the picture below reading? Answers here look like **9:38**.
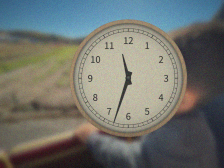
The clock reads **11:33**
